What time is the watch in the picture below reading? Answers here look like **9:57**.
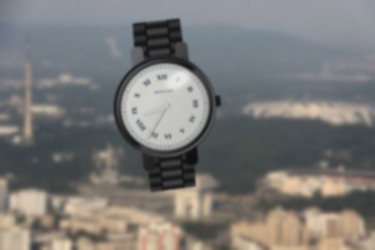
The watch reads **8:36**
